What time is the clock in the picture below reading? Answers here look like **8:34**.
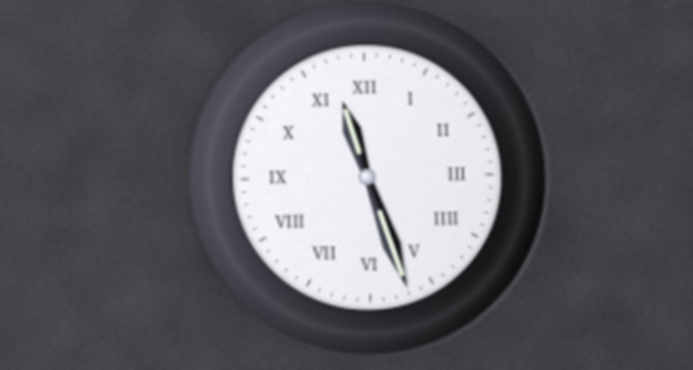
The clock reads **11:27**
